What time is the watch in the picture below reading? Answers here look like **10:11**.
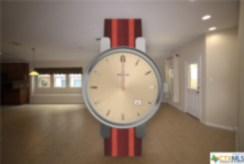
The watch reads **12:00**
